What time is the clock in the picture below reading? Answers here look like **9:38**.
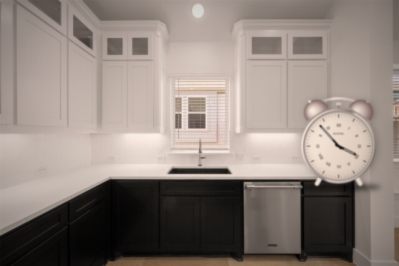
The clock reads **3:53**
